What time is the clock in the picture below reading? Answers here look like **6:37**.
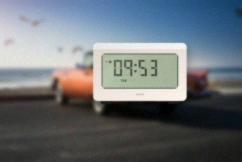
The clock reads **9:53**
